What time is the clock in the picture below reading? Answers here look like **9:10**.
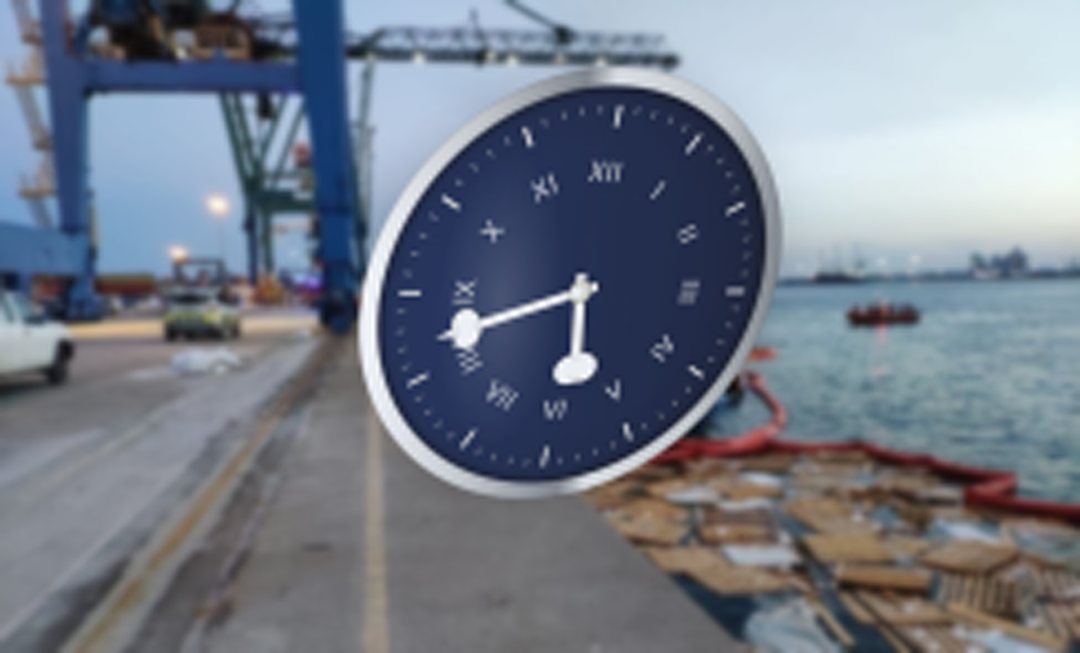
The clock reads **5:42**
